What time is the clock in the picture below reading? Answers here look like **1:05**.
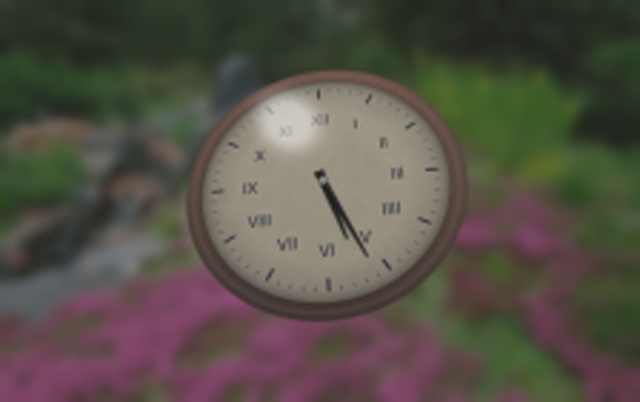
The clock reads **5:26**
